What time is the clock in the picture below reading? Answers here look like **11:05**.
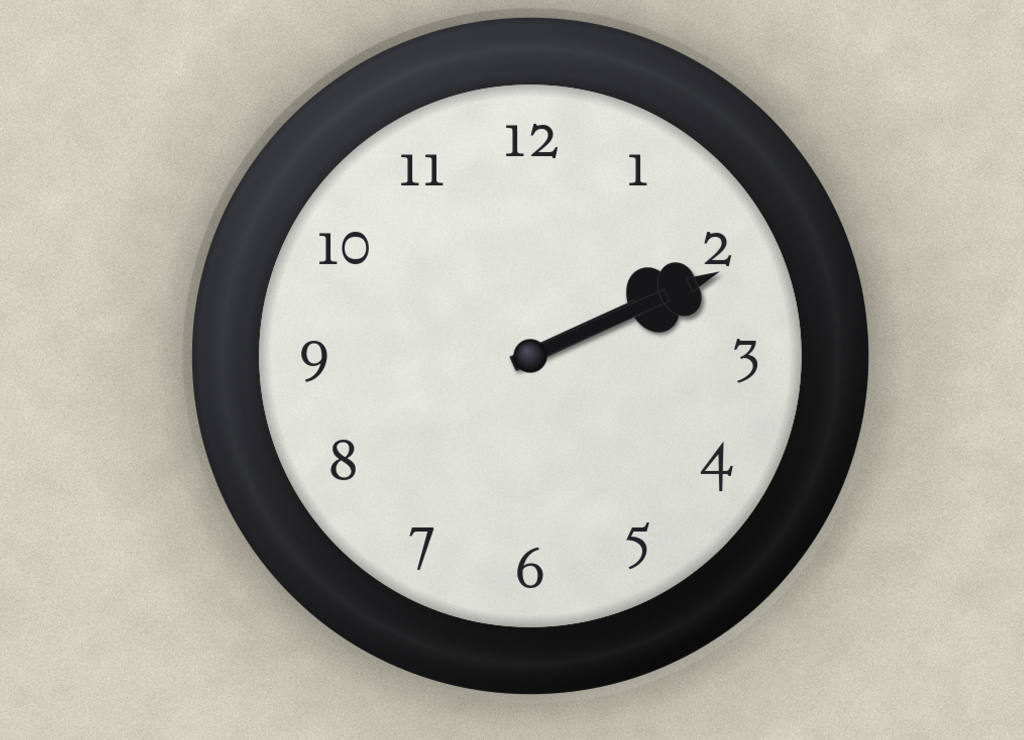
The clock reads **2:11**
